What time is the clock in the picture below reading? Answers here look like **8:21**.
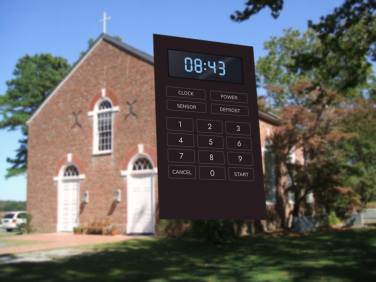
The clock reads **8:43**
